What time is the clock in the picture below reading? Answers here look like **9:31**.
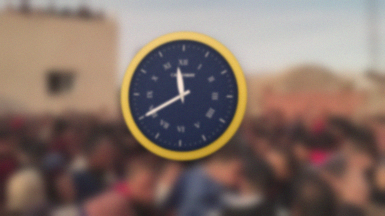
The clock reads **11:40**
